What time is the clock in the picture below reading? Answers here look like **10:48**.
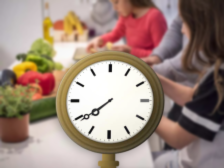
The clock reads **7:39**
